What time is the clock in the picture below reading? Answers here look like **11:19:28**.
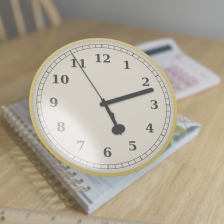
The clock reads **5:11:55**
